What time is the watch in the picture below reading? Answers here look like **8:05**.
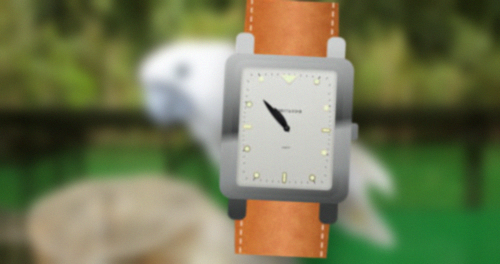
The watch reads **10:53**
